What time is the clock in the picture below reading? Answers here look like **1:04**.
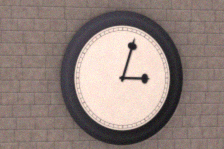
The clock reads **3:03**
